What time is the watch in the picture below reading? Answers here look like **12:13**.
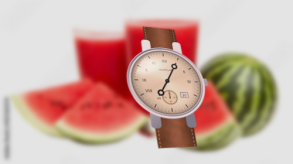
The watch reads **7:05**
